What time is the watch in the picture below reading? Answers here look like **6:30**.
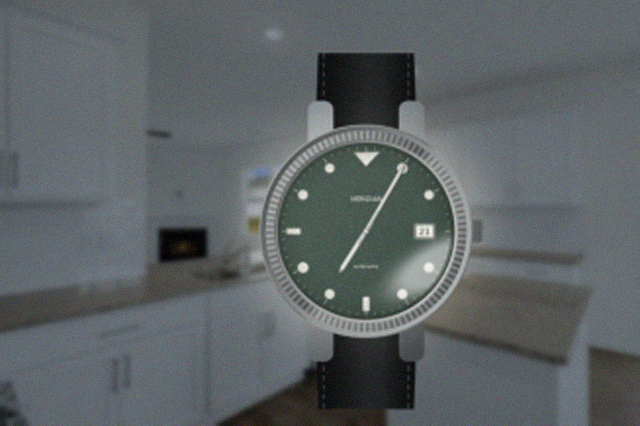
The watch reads **7:05**
